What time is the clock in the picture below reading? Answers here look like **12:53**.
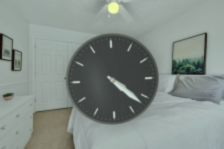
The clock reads **4:22**
